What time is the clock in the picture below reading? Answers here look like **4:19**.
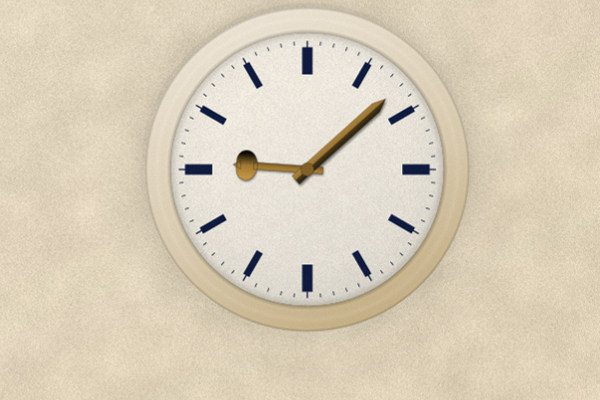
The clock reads **9:08**
